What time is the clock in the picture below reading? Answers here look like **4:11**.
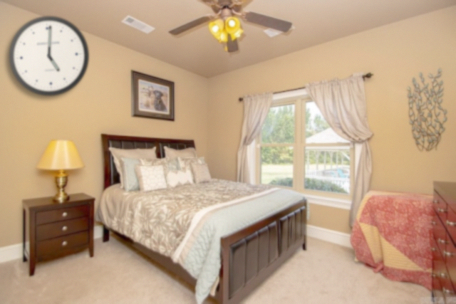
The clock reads **5:01**
